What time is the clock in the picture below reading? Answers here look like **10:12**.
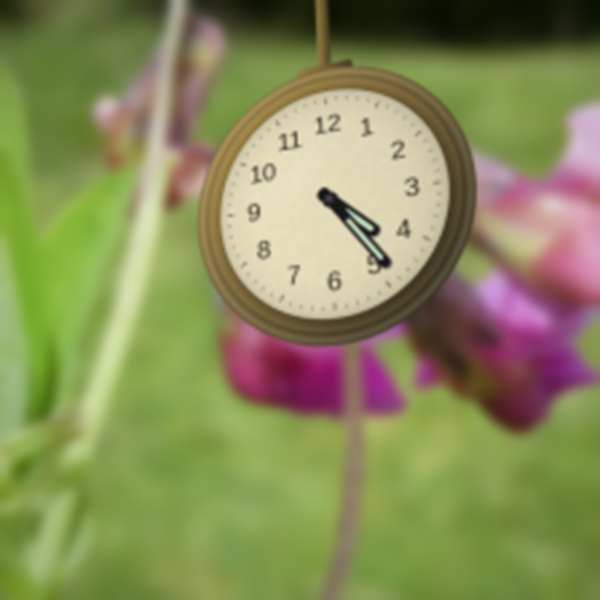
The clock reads **4:24**
